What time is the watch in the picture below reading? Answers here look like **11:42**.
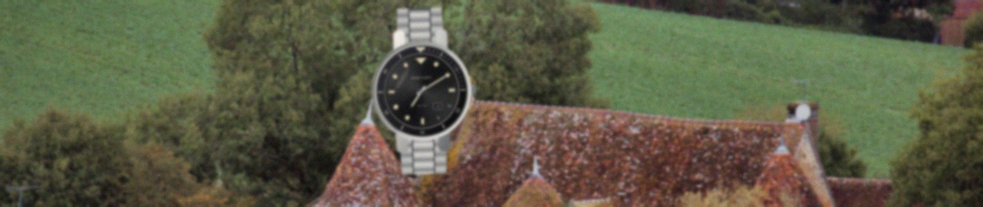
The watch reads **7:10**
